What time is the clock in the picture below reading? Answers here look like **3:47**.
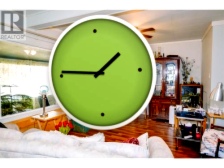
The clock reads **1:46**
